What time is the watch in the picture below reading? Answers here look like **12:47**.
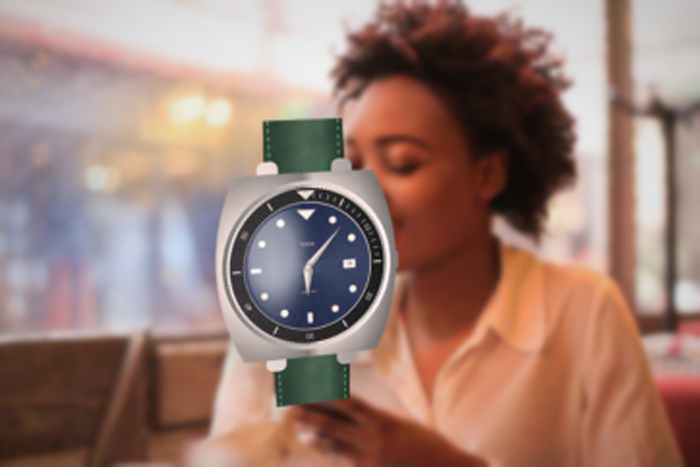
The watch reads **6:07**
